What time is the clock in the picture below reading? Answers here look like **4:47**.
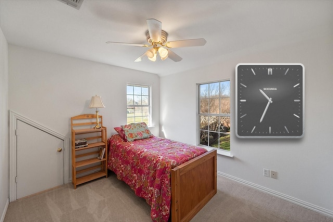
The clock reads **10:34**
